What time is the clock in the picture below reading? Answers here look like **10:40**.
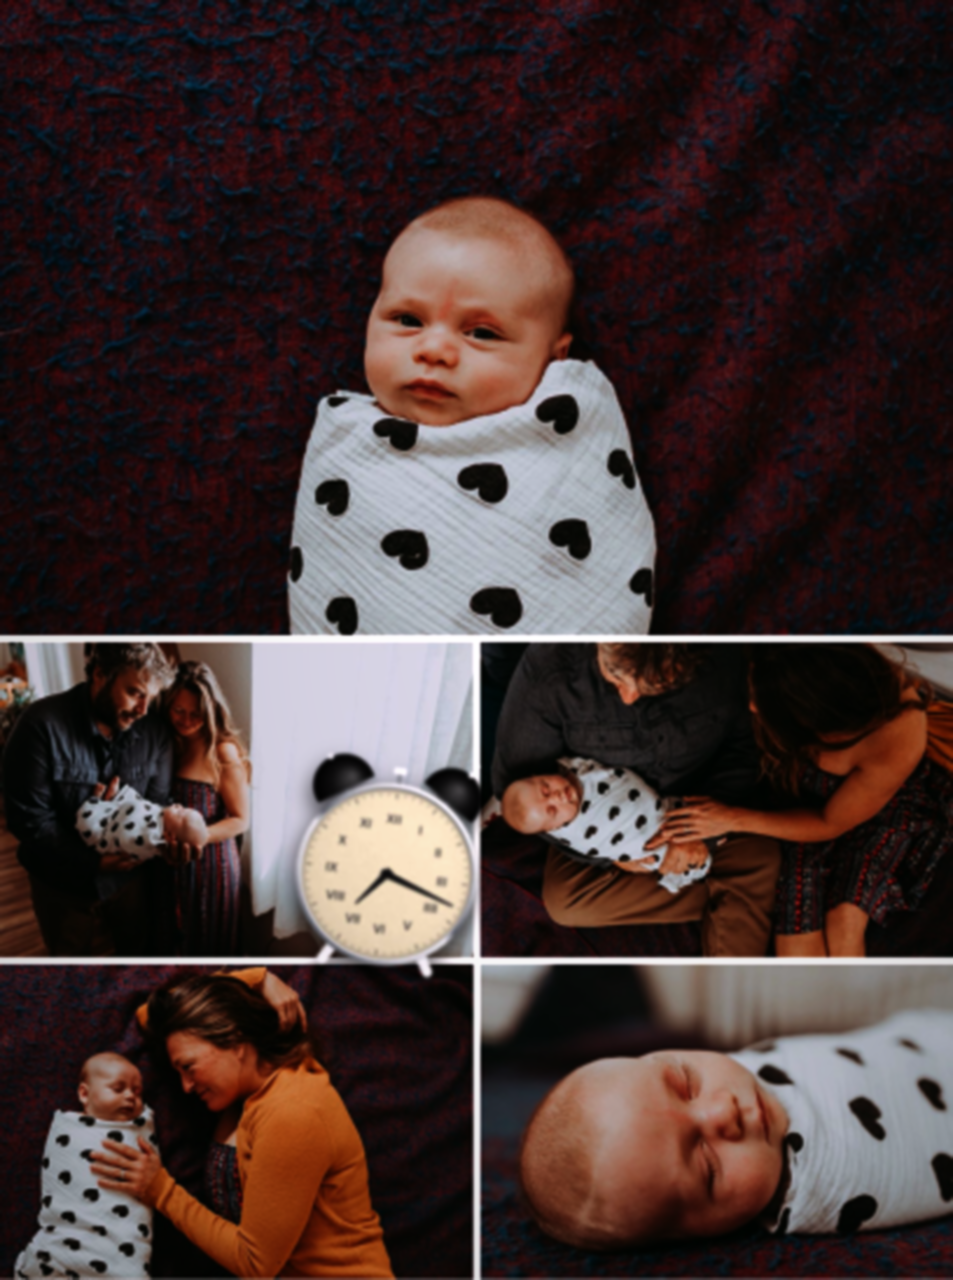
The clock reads **7:18**
